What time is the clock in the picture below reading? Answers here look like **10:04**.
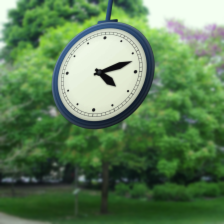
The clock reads **4:12**
